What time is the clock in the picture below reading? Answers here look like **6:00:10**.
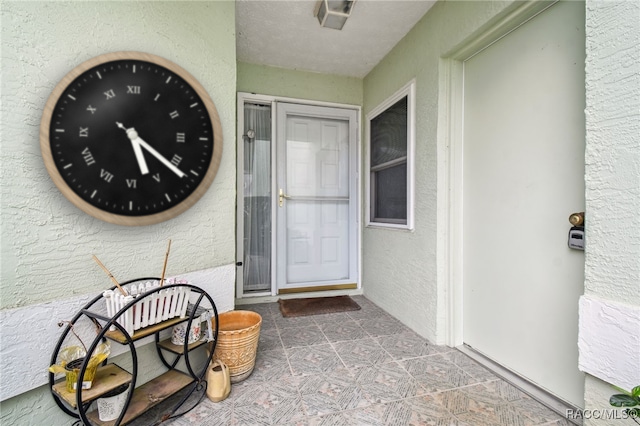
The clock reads **5:21:21**
